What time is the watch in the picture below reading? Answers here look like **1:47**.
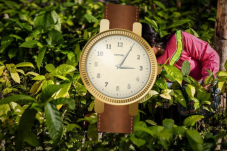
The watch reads **3:05**
